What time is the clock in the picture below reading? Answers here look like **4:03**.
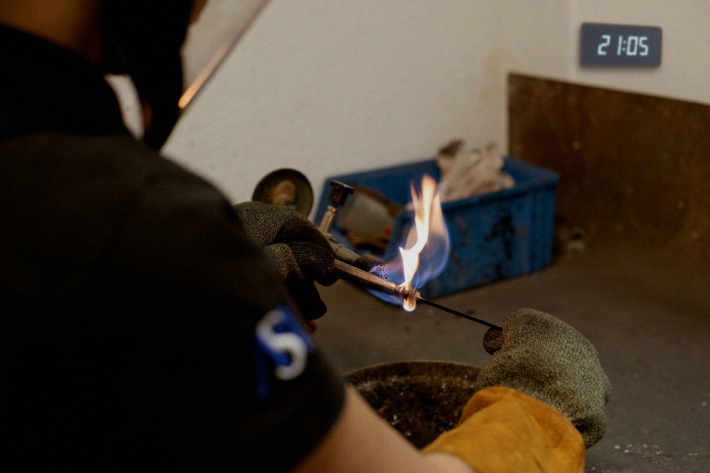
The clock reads **21:05**
